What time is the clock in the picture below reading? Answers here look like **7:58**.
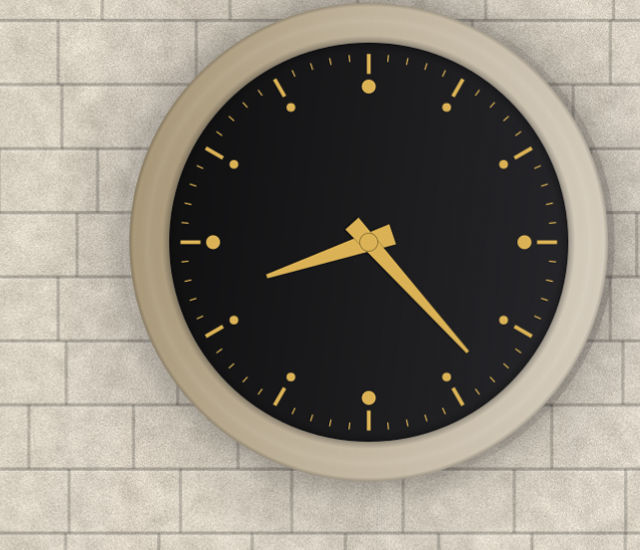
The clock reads **8:23**
